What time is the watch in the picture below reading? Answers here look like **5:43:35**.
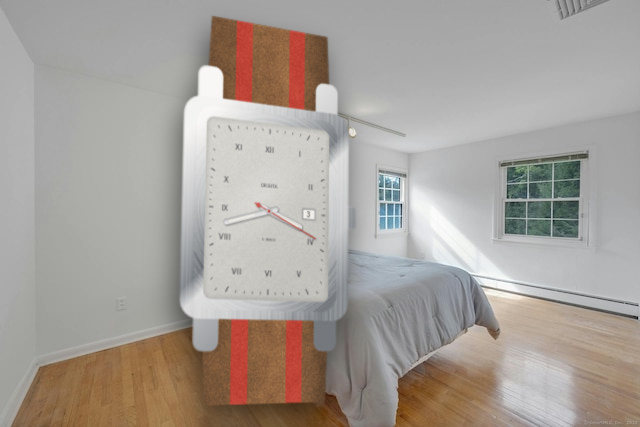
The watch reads **3:42:19**
